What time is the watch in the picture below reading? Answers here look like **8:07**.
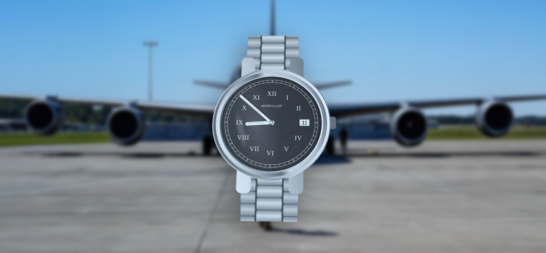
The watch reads **8:52**
